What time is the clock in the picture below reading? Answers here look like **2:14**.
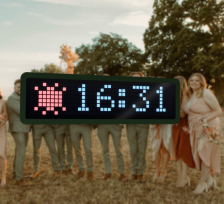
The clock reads **16:31**
